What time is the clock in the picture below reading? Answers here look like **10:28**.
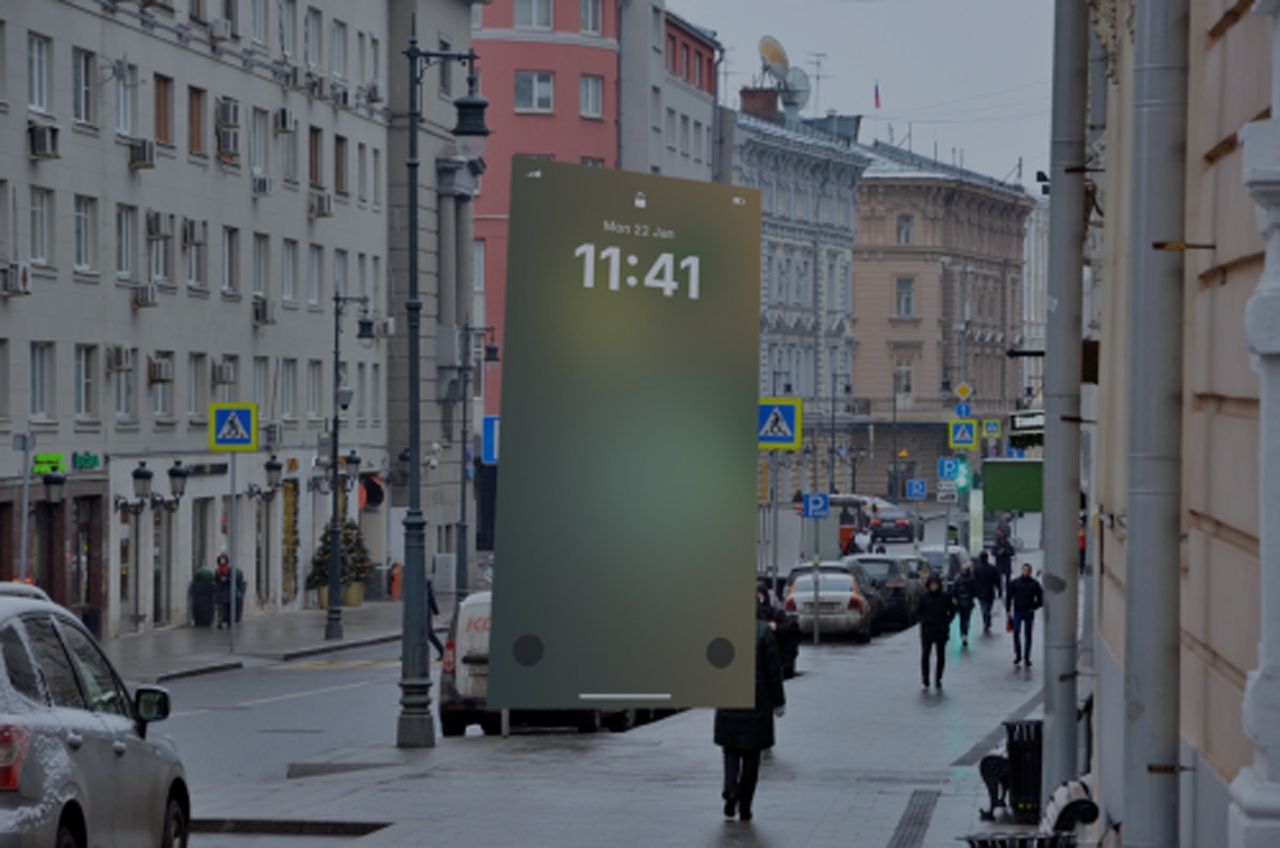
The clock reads **11:41**
